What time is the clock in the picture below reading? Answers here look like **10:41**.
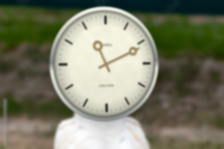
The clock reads **11:11**
